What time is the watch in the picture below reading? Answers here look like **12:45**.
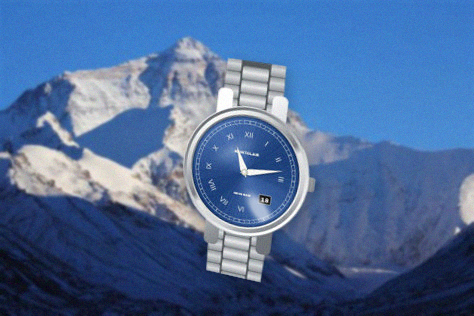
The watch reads **11:13**
